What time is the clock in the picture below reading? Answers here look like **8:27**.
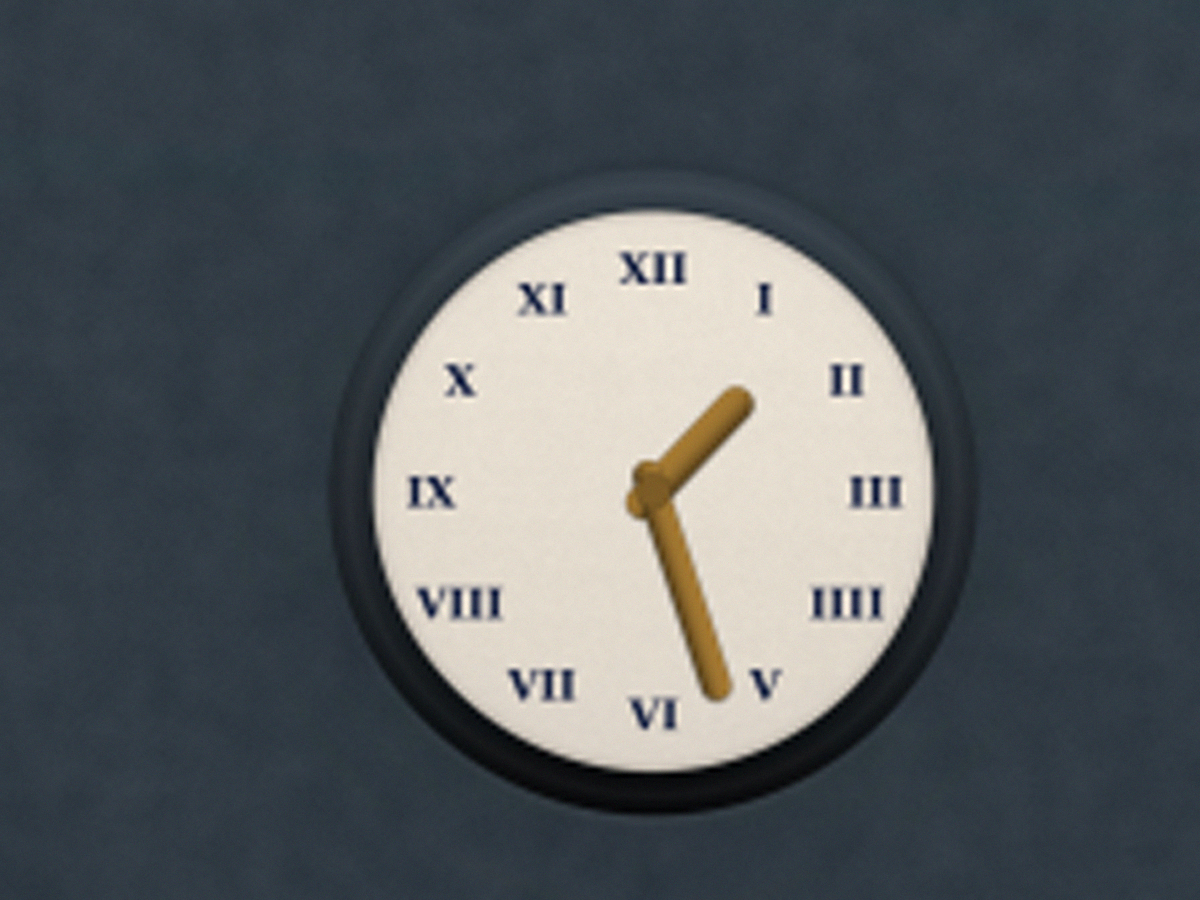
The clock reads **1:27**
